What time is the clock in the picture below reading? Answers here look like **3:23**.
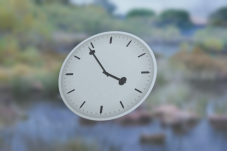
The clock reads **3:54**
